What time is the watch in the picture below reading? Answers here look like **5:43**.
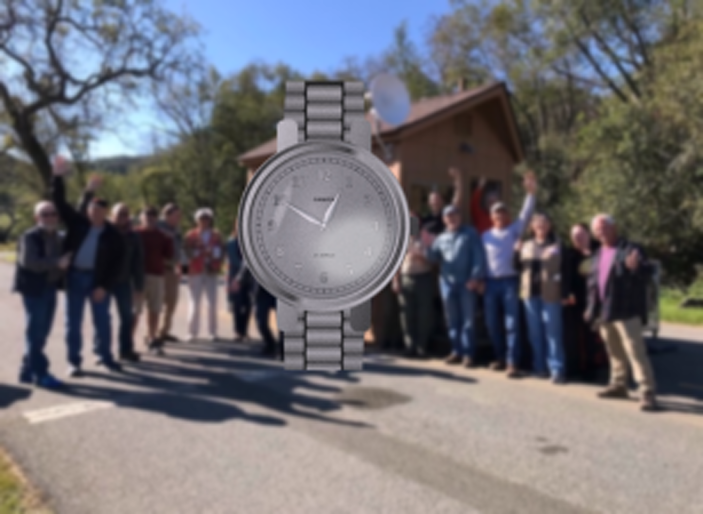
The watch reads **12:50**
